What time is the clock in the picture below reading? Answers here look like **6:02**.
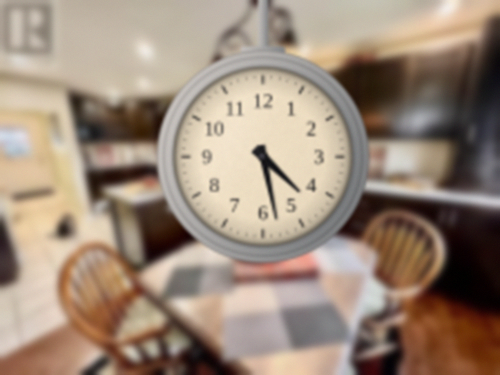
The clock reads **4:28**
